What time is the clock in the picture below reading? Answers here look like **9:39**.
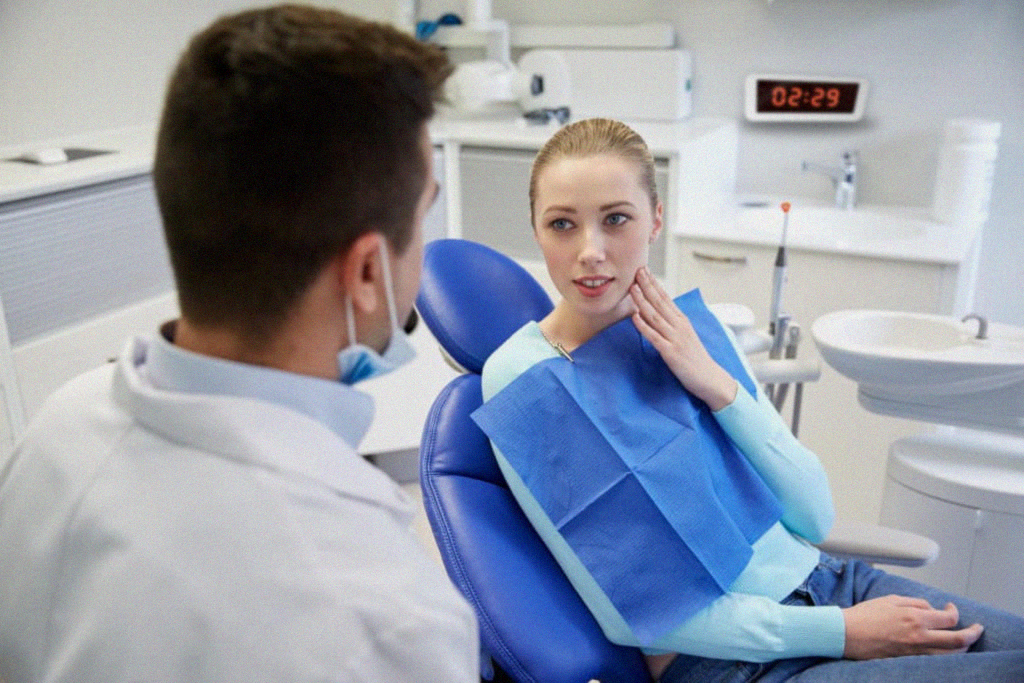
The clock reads **2:29**
